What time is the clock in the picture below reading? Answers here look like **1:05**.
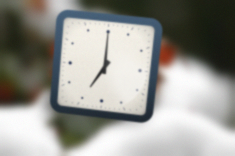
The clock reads **7:00**
